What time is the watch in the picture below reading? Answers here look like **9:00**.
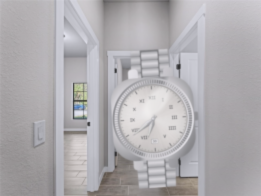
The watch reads **6:39**
